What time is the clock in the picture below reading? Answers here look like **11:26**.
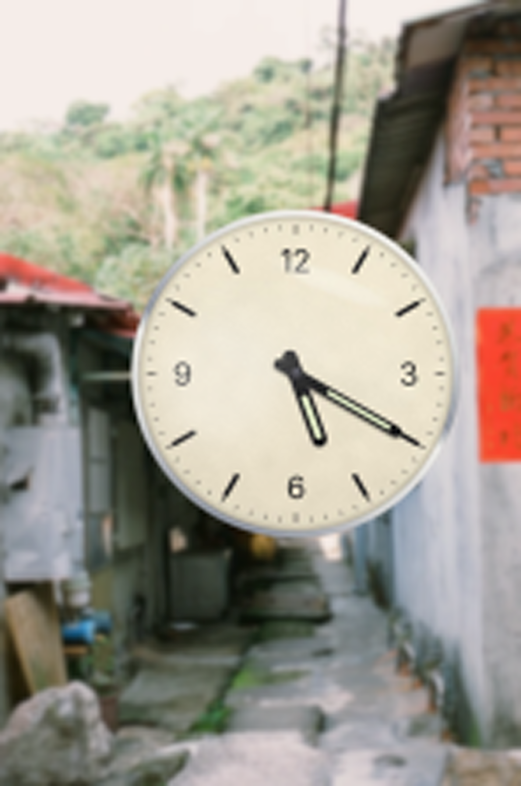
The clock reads **5:20**
